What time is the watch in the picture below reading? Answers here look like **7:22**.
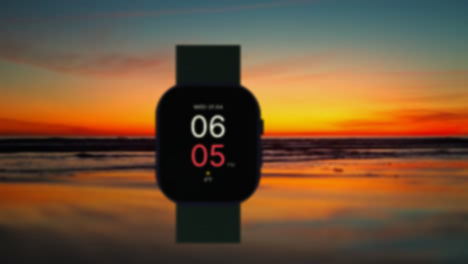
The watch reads **6:05**
